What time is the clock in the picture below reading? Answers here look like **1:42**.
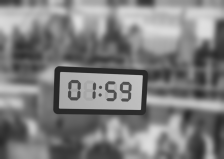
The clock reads **1:59**
